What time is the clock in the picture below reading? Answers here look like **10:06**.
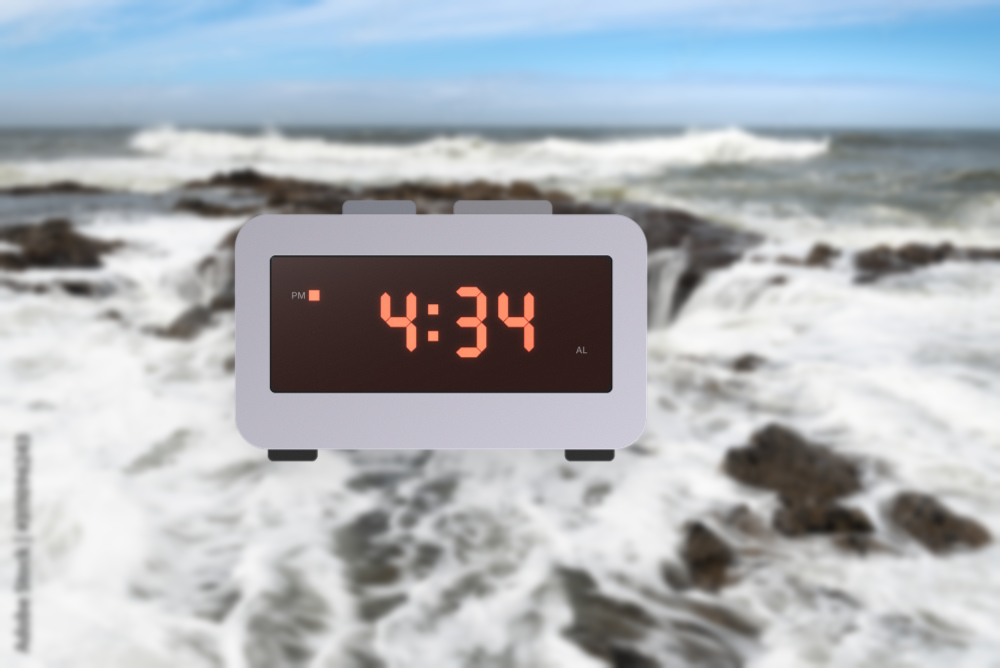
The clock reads **4:34**
